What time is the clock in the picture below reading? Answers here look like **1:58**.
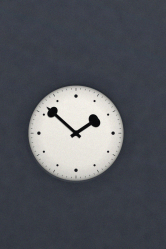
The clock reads **1:52**
